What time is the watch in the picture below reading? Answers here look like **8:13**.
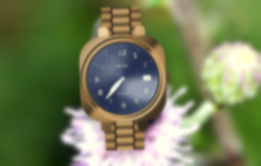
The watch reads **7:37**
